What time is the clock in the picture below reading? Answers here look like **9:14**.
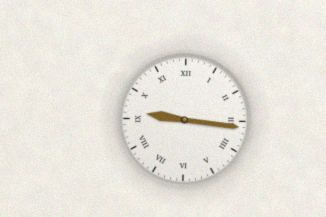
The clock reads **9:16**
